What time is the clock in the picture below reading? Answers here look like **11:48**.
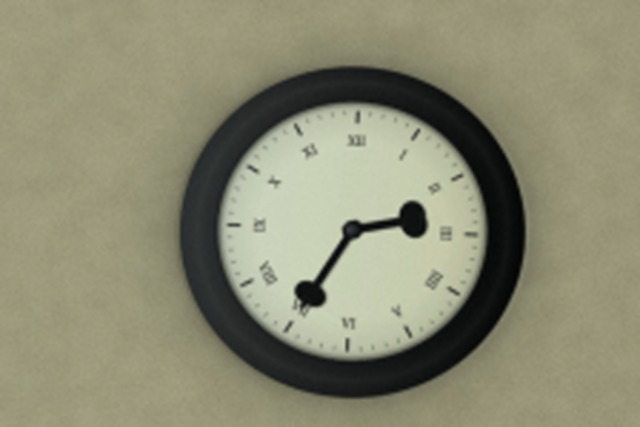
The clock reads **2:35**
